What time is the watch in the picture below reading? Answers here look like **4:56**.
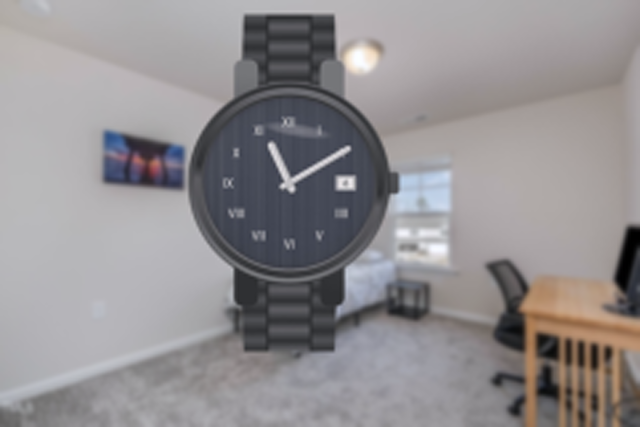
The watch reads **11:10**
